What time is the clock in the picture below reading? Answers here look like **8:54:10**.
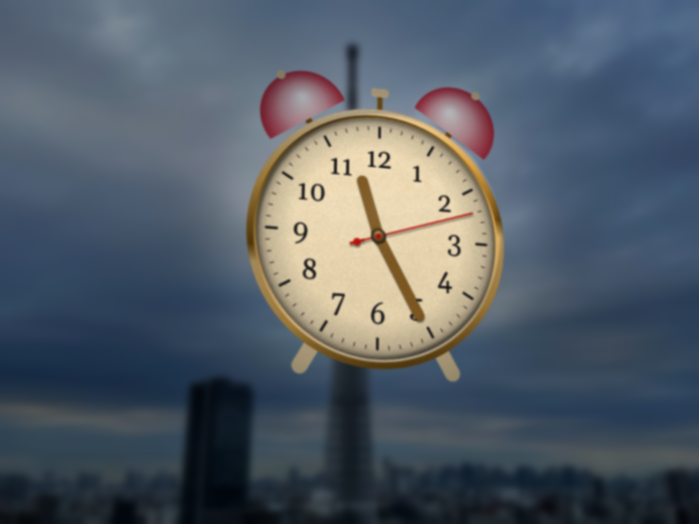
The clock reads **11:25:12**
